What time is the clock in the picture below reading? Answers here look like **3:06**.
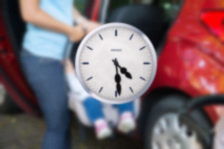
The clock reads **4:29**
